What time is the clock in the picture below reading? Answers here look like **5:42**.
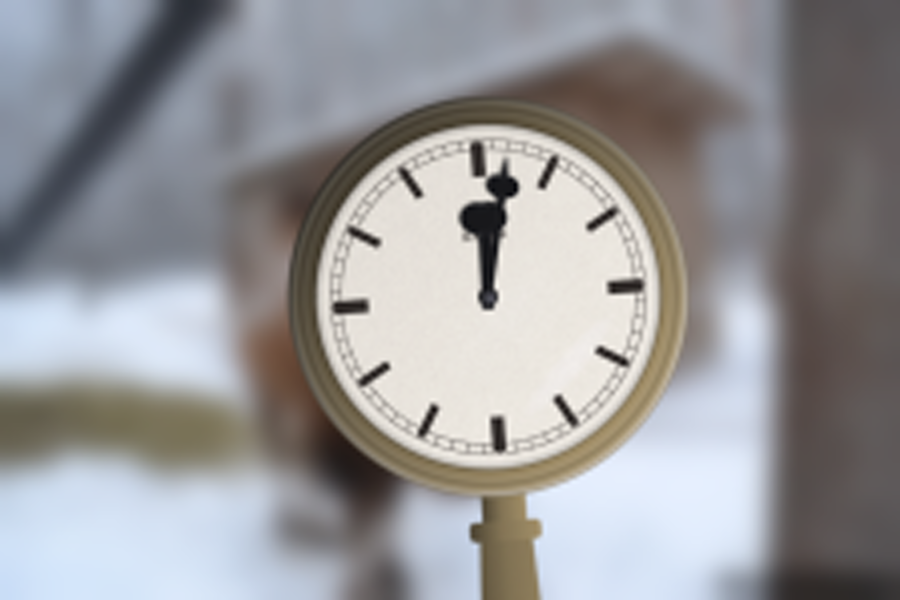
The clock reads **12:02**
